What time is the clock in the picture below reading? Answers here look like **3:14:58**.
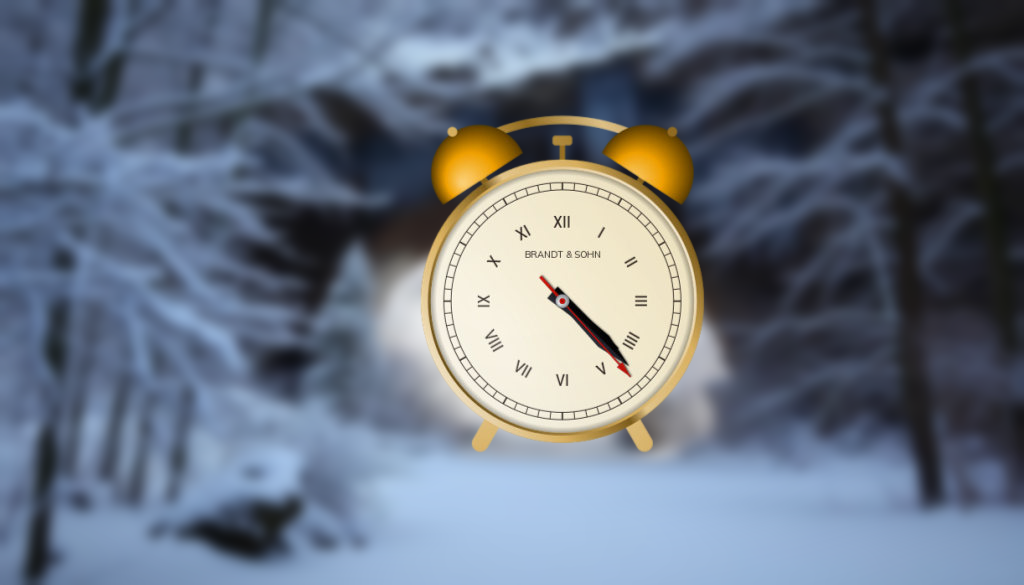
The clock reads **4:22:23**
